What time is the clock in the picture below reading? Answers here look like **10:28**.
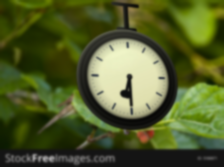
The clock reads **6:30**
